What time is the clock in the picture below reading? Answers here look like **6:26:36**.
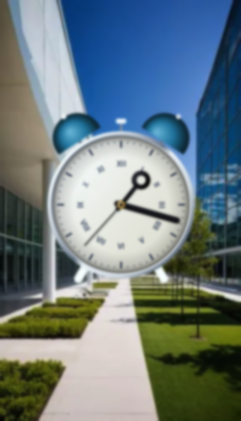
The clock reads **1:17:37**
